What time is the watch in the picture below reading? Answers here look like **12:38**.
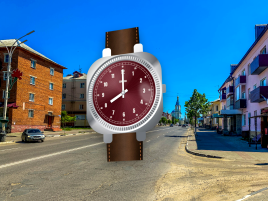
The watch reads **8:00**
